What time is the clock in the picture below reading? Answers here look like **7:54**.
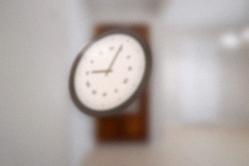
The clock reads **9:04**
